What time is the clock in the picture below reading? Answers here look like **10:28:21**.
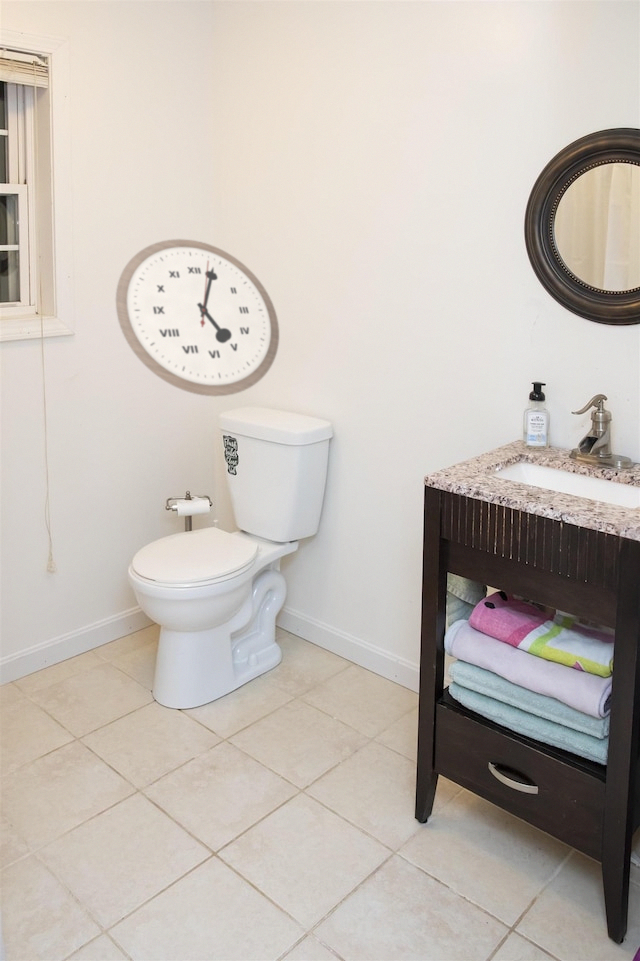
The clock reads **5:04:03**
